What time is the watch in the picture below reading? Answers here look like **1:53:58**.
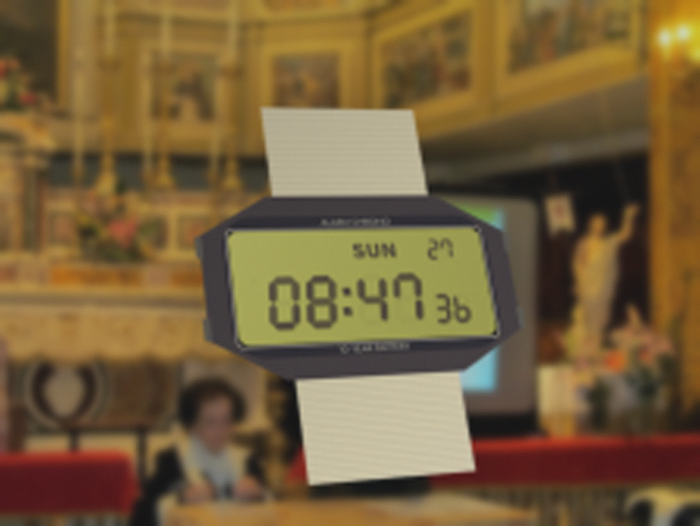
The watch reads **8:47:36**
